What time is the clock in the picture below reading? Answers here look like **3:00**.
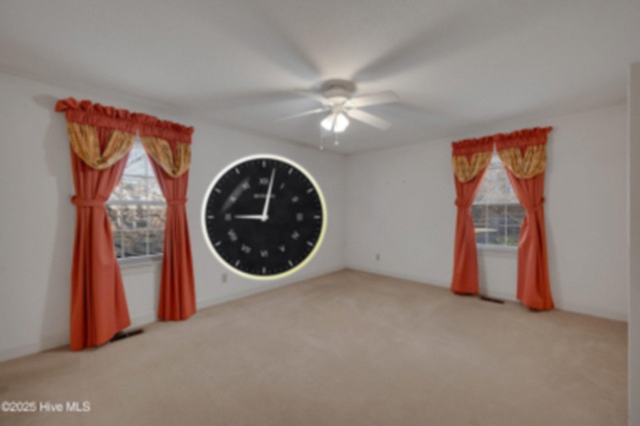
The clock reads **9:02**
